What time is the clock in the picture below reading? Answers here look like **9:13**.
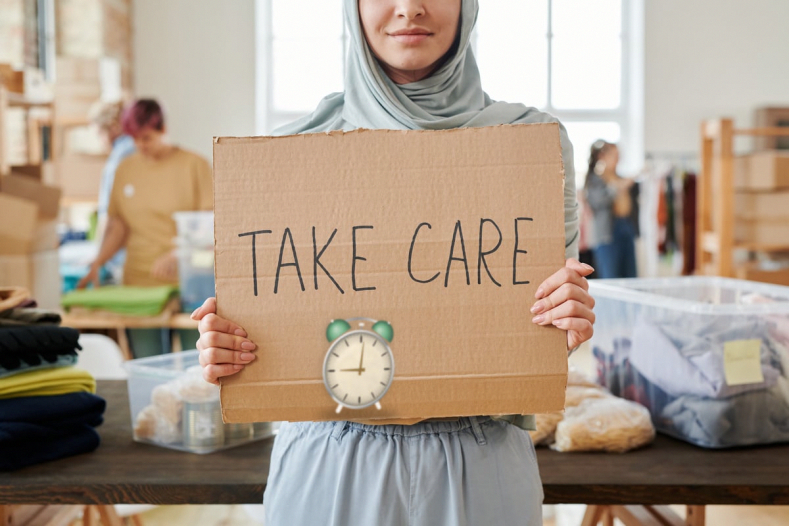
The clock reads **9:01**
